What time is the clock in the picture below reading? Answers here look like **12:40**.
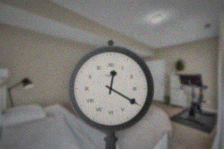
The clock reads **12:20**
